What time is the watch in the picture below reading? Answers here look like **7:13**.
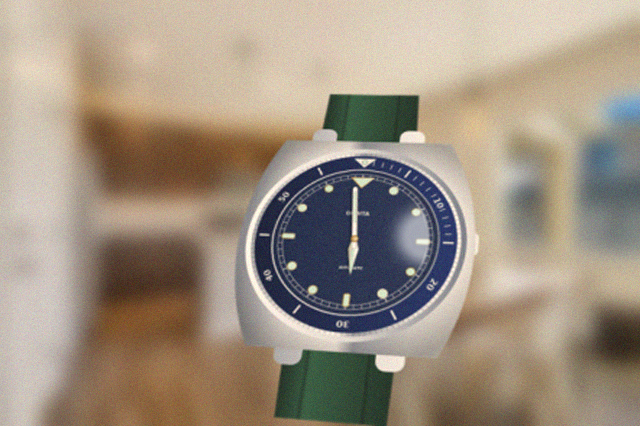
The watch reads **5:59**
